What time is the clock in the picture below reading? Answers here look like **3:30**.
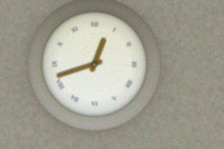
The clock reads **12:42**
